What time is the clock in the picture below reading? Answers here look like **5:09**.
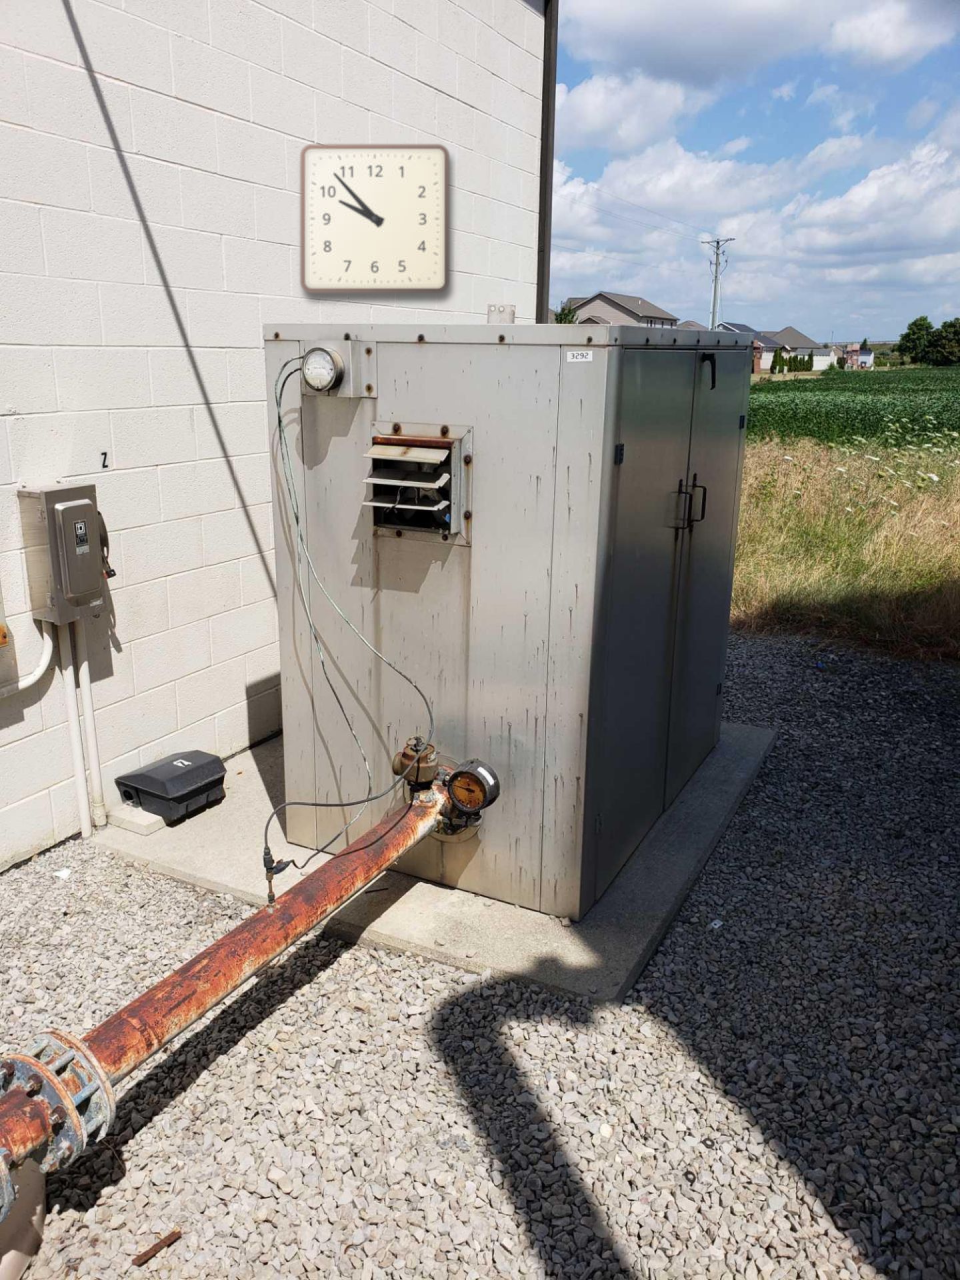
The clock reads **9:53**
